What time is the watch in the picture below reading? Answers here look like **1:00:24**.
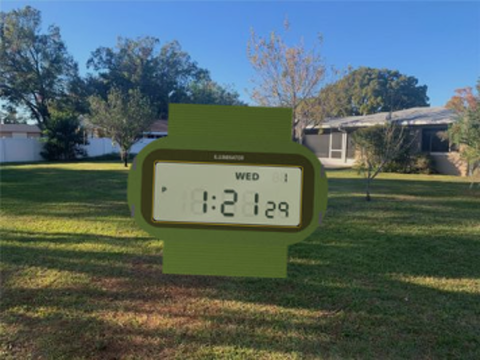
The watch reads **1:21:29**
